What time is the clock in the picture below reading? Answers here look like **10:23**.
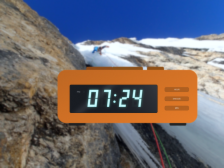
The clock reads **7:24**
